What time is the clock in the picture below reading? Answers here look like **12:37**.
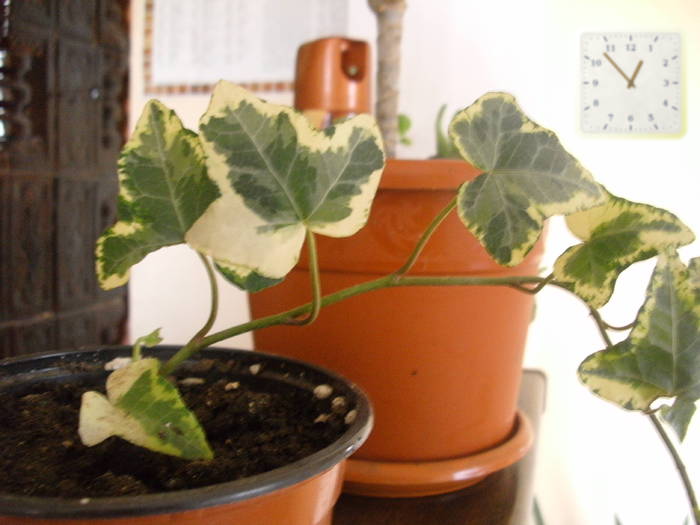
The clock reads **12:53**
